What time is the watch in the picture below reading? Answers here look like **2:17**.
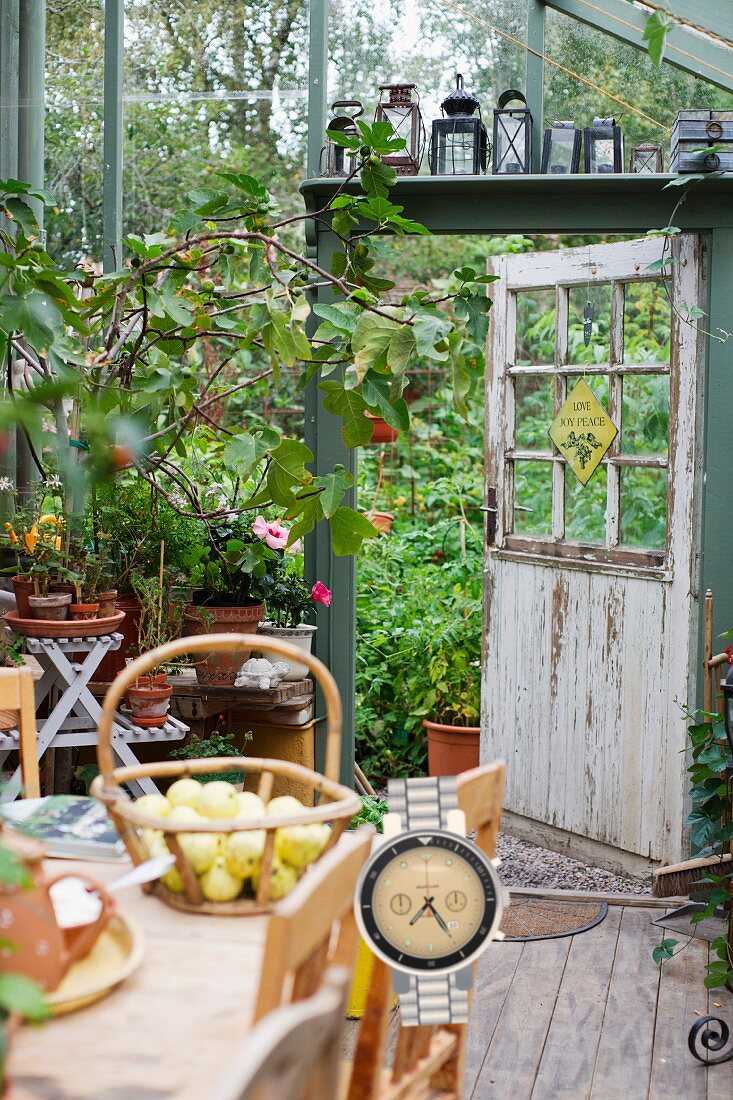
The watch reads **7:25**
